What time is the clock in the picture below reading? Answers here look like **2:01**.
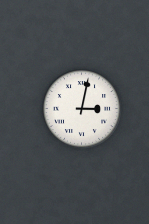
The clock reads **3:02**
